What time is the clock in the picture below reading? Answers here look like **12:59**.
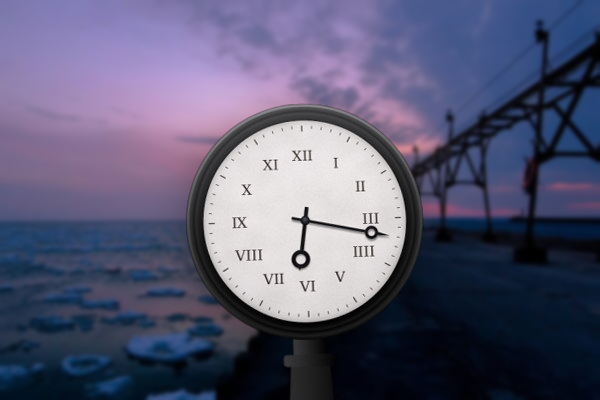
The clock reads **6:17**
